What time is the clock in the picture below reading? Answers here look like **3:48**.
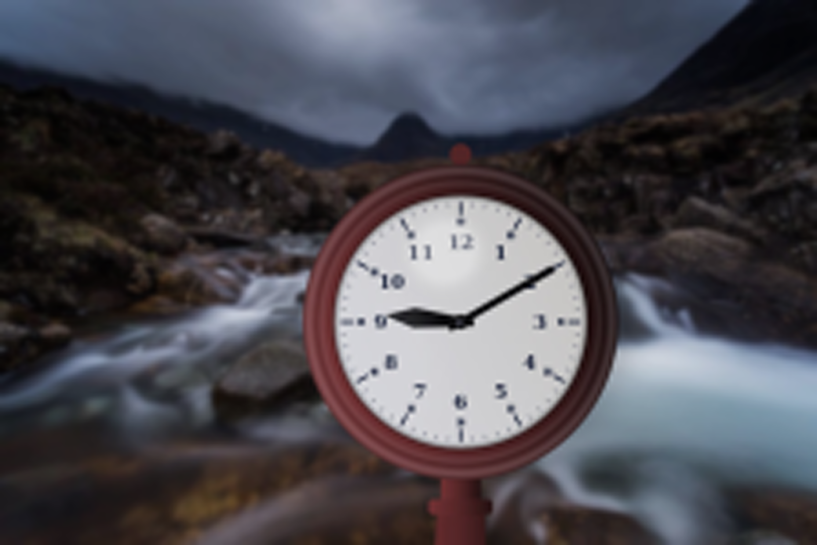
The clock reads **9:10**
